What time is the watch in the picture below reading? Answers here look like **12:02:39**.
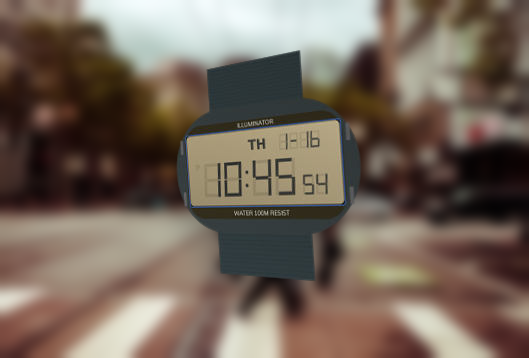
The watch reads **10:45:54**
